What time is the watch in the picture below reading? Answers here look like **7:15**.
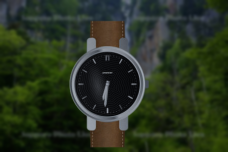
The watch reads **6:31**
